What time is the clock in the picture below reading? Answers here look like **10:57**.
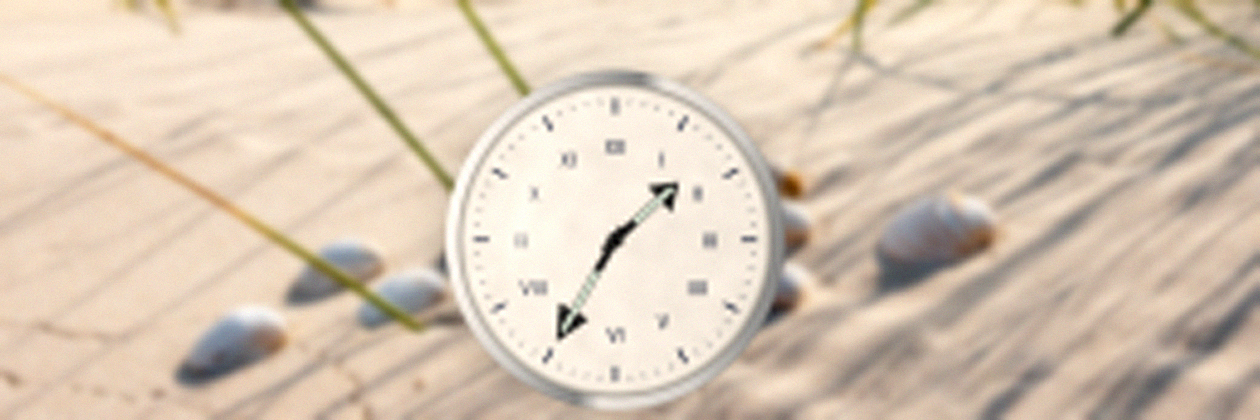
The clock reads **1:35**
